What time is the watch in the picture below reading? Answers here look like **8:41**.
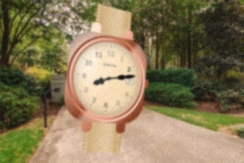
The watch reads **8:13**
